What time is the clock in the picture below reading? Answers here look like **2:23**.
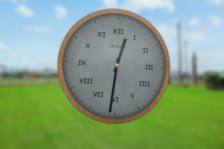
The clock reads **12:31**
